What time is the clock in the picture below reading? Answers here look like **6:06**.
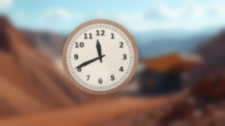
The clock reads **11:41**
